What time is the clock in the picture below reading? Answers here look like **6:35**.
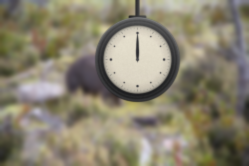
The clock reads **12:00**
